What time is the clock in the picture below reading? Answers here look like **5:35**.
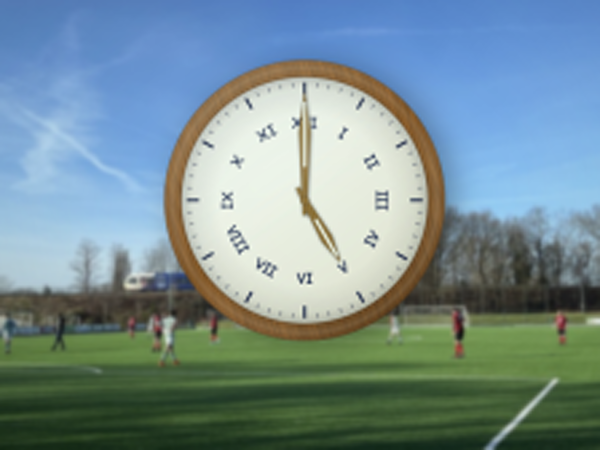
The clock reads **5:00**
